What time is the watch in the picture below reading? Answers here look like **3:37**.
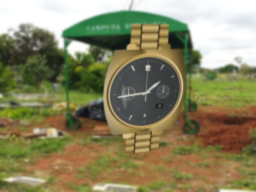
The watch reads **1:44**
